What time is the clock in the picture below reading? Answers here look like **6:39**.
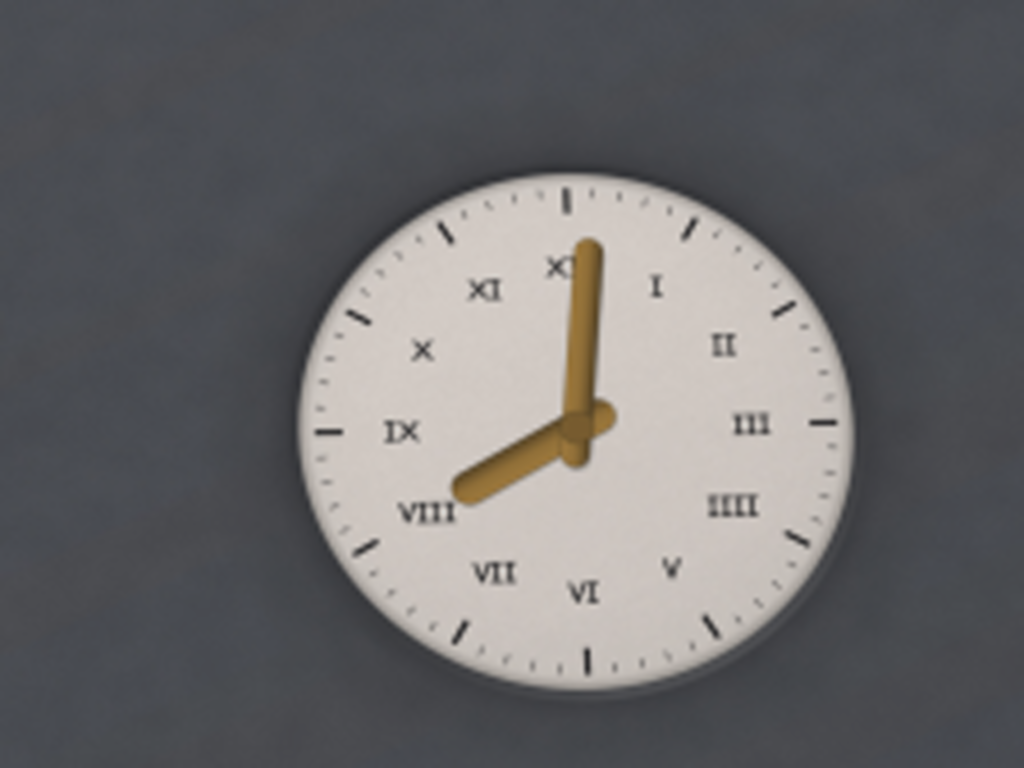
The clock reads **8:01**
